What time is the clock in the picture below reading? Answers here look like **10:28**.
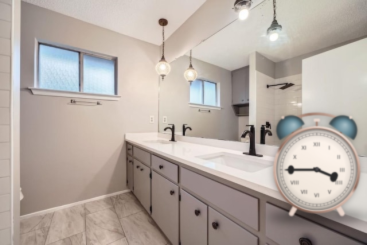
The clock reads **3:45**
